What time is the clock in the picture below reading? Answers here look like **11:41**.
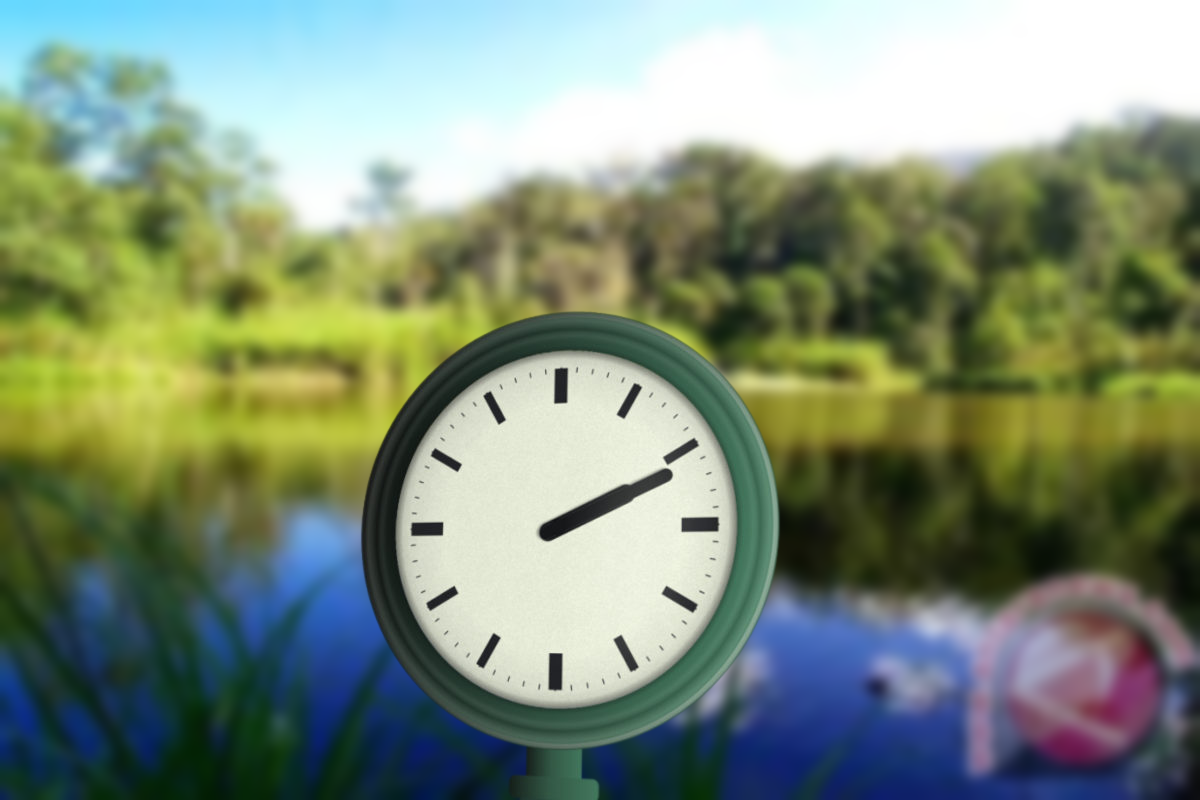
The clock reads **2:11**
